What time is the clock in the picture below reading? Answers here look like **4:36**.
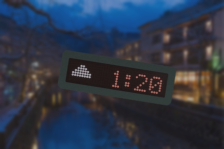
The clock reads **1:20**
